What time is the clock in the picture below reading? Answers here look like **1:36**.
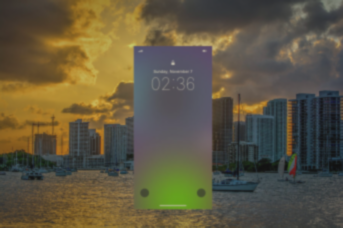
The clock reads **2:36**
